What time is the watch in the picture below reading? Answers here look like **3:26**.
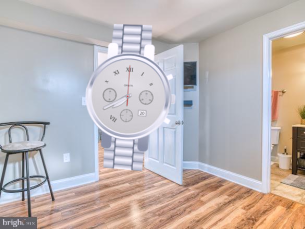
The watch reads **7:40**
